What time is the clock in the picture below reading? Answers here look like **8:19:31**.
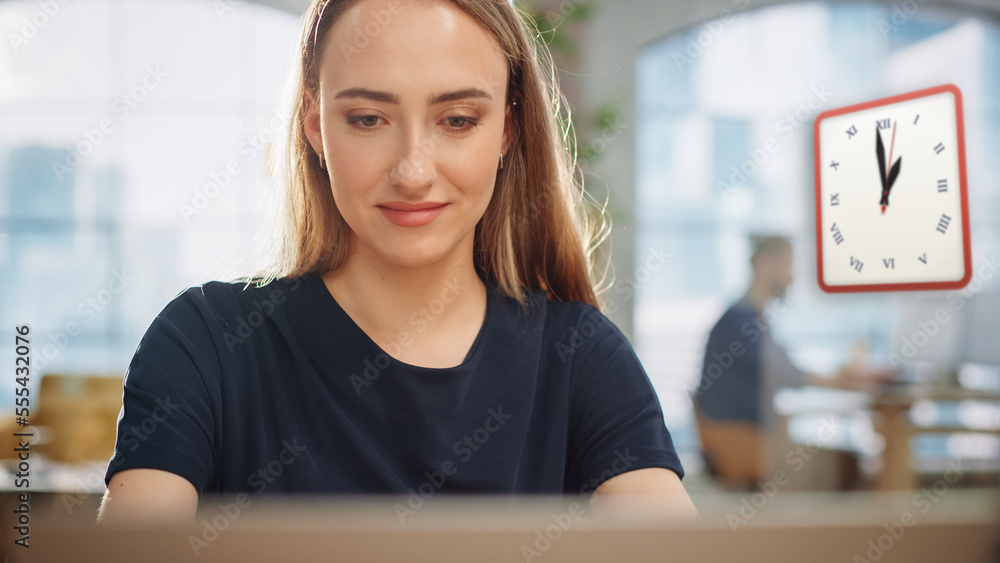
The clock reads **12:59:02**
